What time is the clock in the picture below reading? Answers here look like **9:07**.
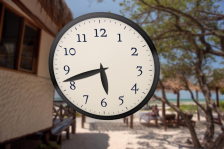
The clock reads **5:42**
